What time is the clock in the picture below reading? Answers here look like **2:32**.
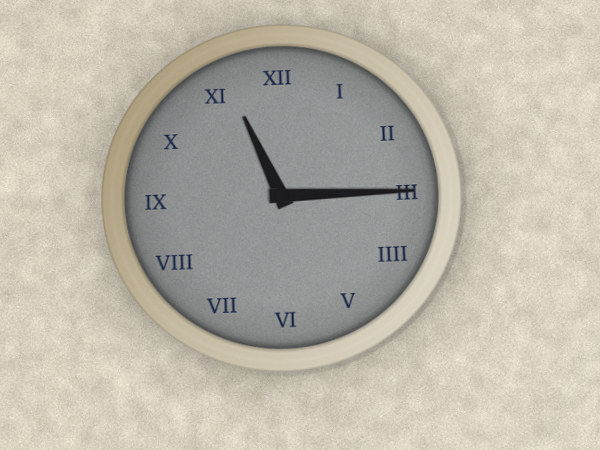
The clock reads **11:15**
